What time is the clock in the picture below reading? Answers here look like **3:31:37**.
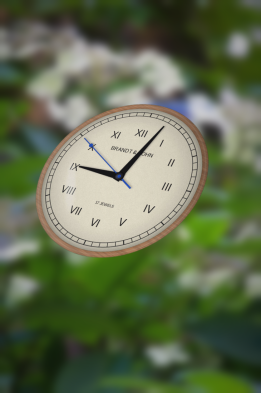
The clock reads **9:02:50**
